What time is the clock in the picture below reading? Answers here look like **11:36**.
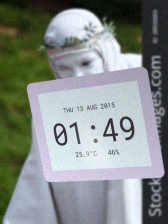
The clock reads **1:49**
